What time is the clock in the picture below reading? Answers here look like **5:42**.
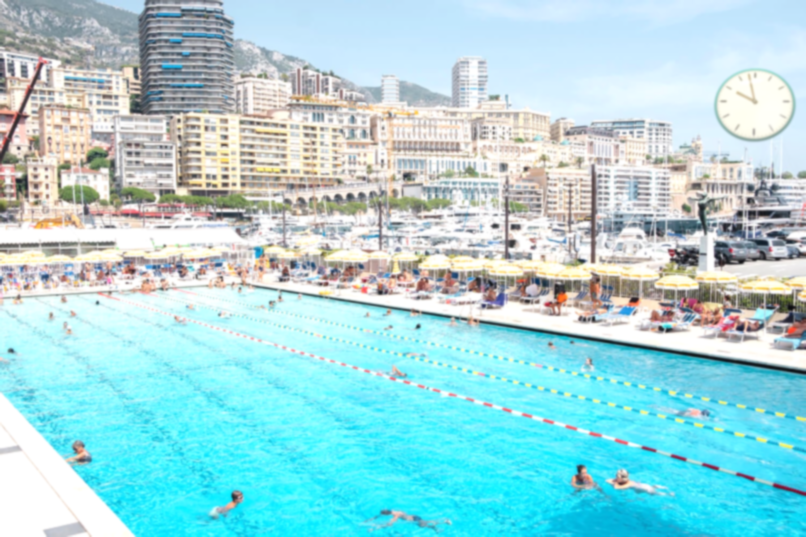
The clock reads **9:58**
